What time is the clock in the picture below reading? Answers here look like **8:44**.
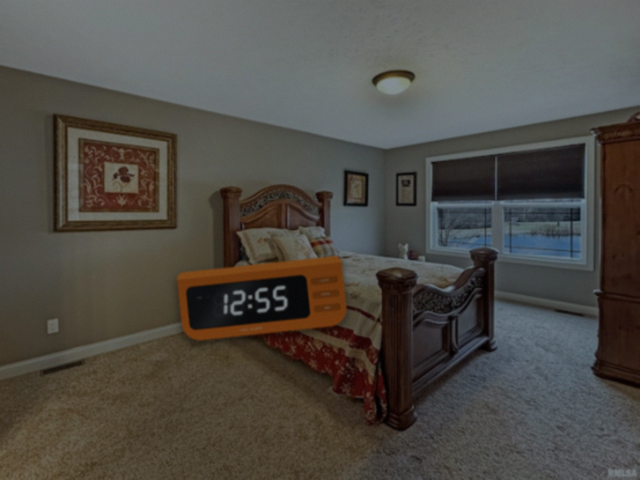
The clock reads **12:55**
